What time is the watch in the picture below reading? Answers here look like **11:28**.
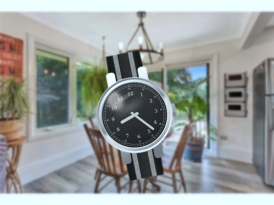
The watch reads **8:23**
